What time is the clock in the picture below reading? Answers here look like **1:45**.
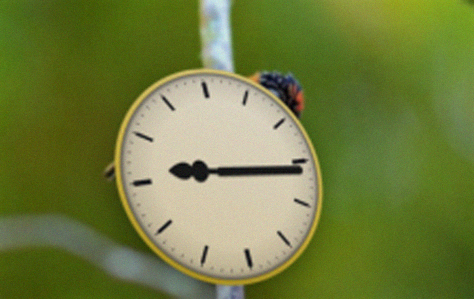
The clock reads **9:16**
